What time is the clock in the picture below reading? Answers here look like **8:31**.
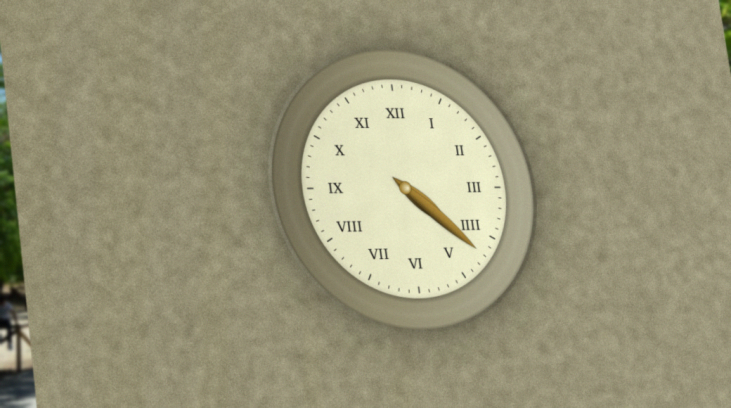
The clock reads **4:22**
